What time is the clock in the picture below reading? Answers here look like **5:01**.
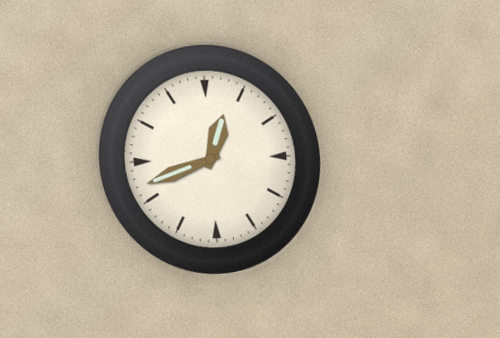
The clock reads **12:42**
